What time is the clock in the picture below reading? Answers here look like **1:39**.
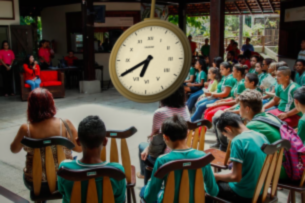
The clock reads **6:40**
